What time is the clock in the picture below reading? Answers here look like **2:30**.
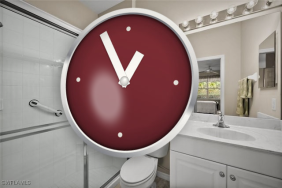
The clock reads **12:55**
